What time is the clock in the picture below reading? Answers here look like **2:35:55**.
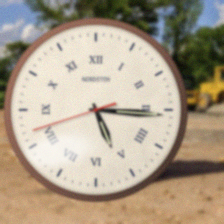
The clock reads **5:15:42**
